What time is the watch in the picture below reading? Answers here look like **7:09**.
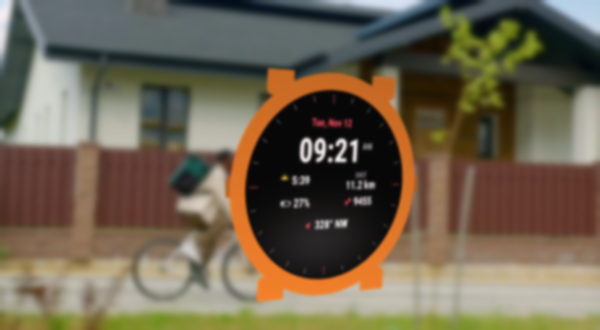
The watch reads **9:21**
